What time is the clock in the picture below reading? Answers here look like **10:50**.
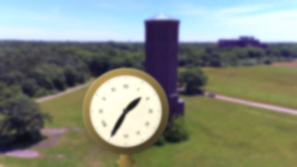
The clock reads **1:35**
